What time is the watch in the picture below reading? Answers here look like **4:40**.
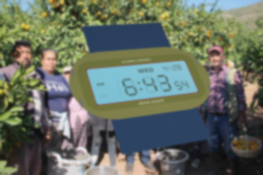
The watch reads **6:43**
